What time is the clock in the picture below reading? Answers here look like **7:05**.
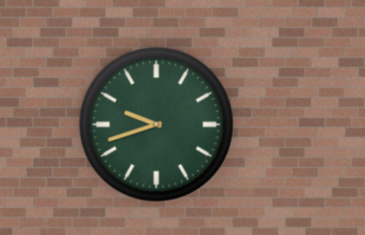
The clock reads **9:42**
